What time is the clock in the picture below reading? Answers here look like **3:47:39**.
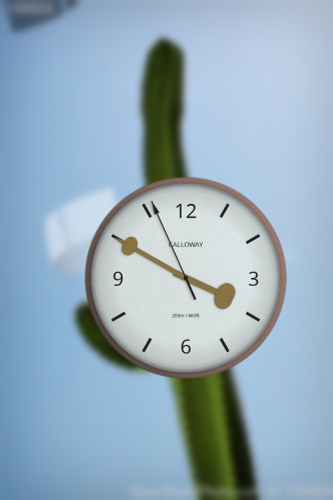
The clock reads **3:49:56**
